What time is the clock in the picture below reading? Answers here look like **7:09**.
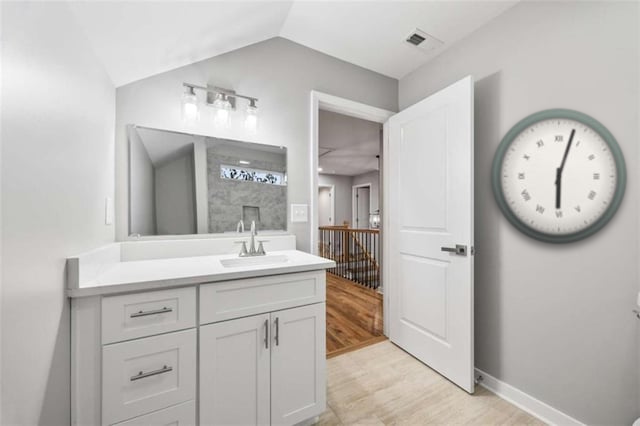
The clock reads **6:03**
